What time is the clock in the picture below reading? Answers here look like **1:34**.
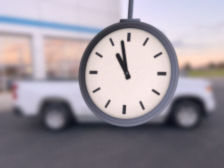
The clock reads **10:58**
